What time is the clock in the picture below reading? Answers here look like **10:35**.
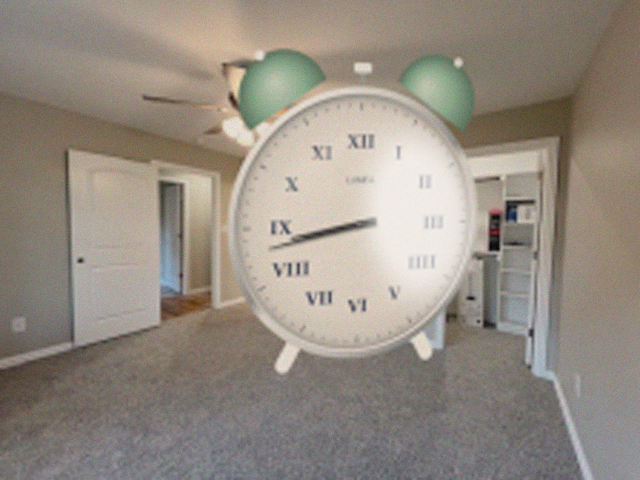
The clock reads **8:43**
